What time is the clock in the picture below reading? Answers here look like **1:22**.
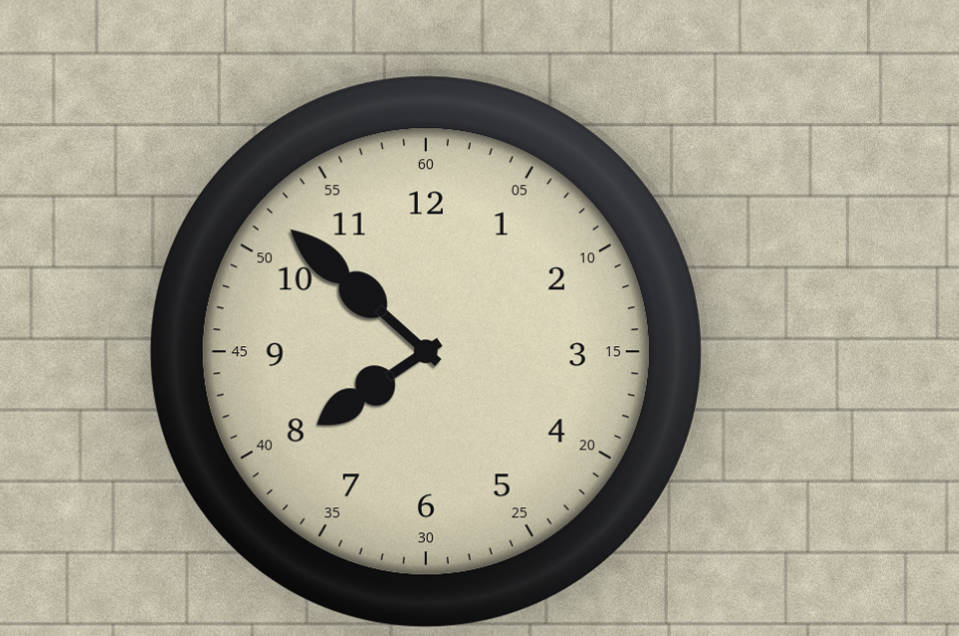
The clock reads **7:52**
